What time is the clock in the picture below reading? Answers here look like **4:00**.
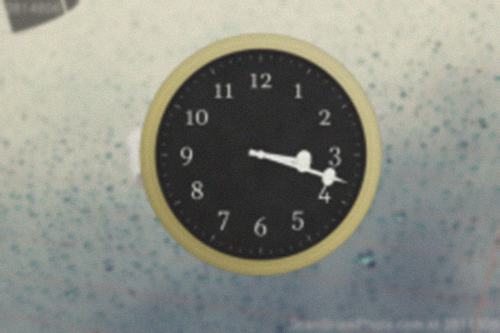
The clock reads **3:18**
